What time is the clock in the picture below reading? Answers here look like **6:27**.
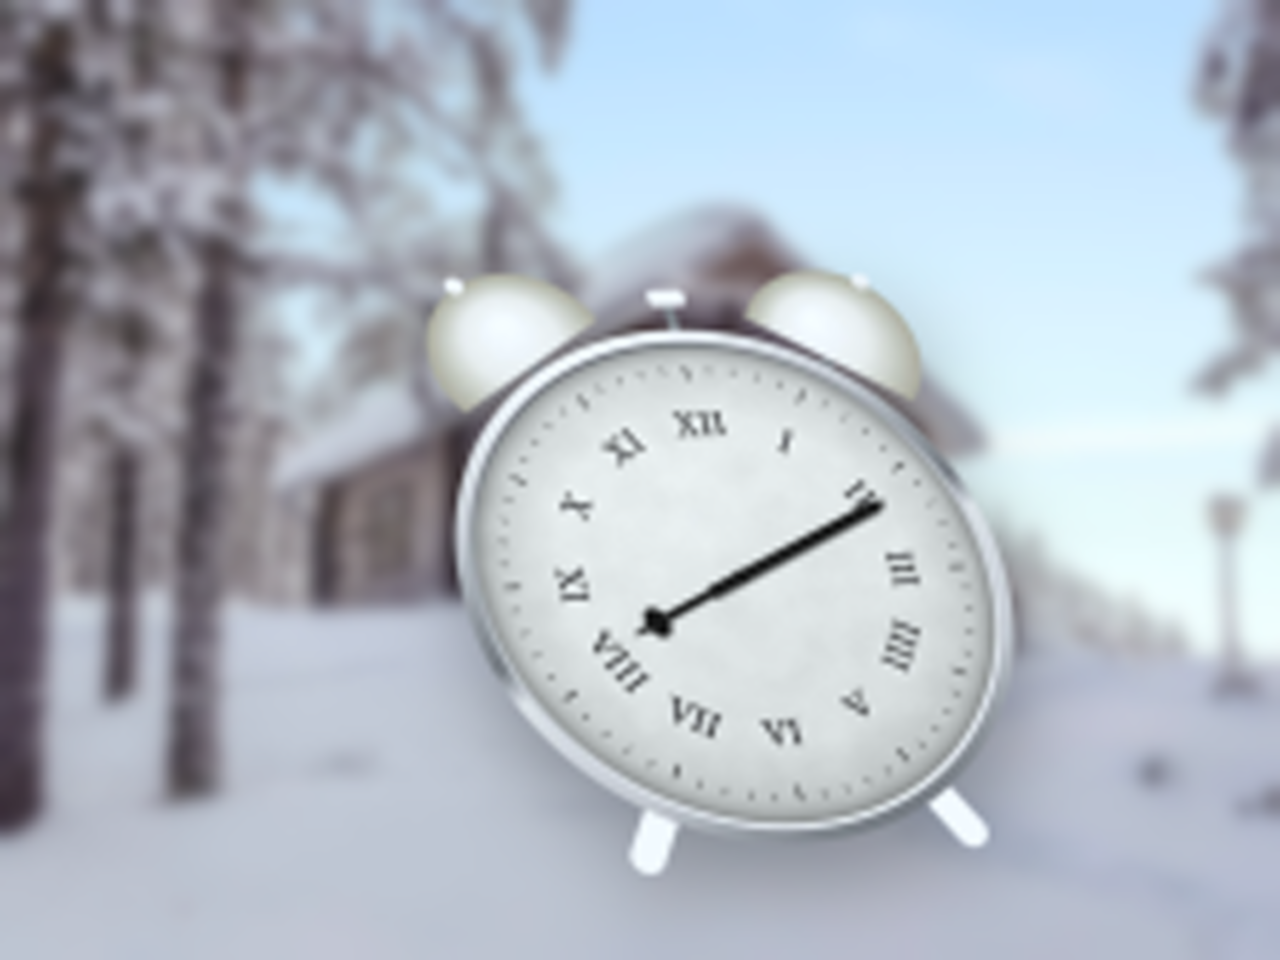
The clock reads **8:11**
